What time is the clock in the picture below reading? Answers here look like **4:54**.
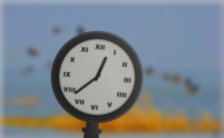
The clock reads **12:38**
